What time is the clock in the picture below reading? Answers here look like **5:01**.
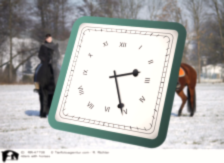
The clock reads **2:26**
